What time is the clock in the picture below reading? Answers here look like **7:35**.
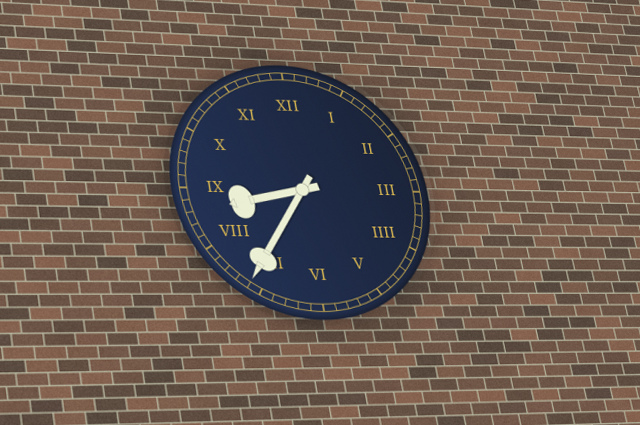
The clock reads **8:36**
